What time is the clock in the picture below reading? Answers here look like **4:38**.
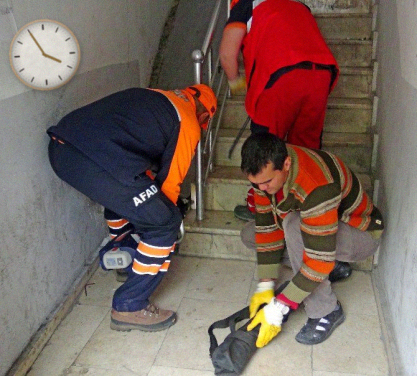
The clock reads **3:55**
